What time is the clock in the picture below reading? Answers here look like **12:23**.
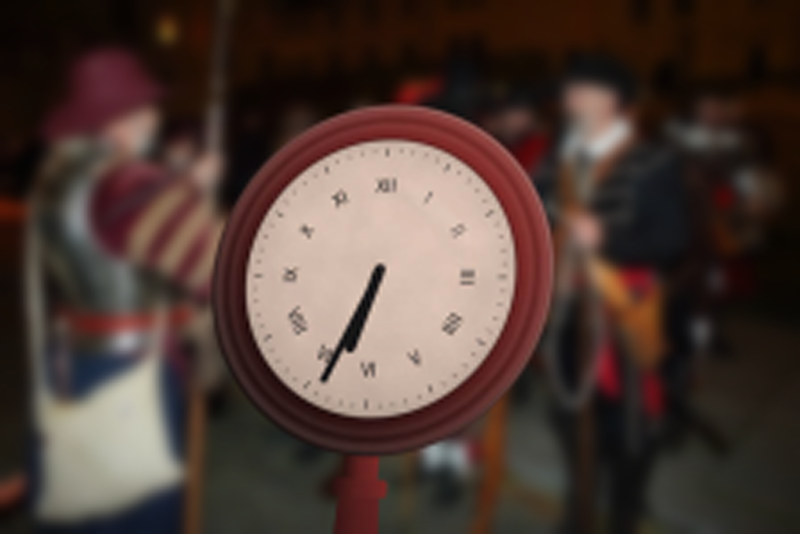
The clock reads **6:34**
